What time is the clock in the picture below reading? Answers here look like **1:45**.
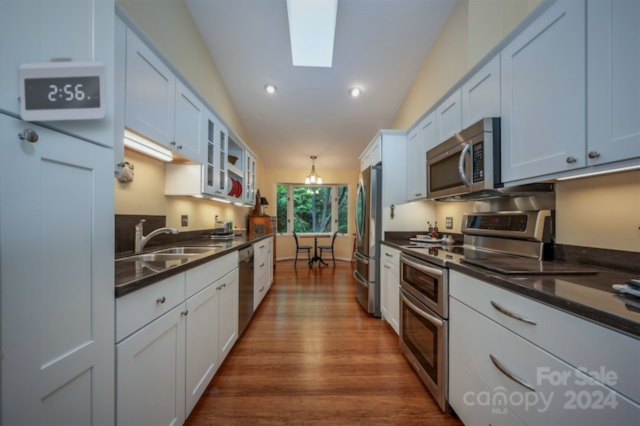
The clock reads **2:56**
